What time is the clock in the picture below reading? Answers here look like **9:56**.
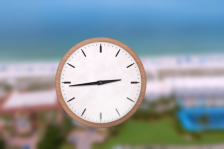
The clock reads **2:44**
